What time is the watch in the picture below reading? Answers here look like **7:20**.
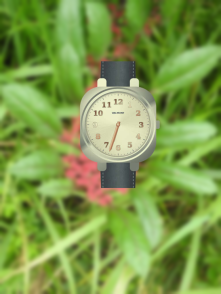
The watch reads **6:33**
